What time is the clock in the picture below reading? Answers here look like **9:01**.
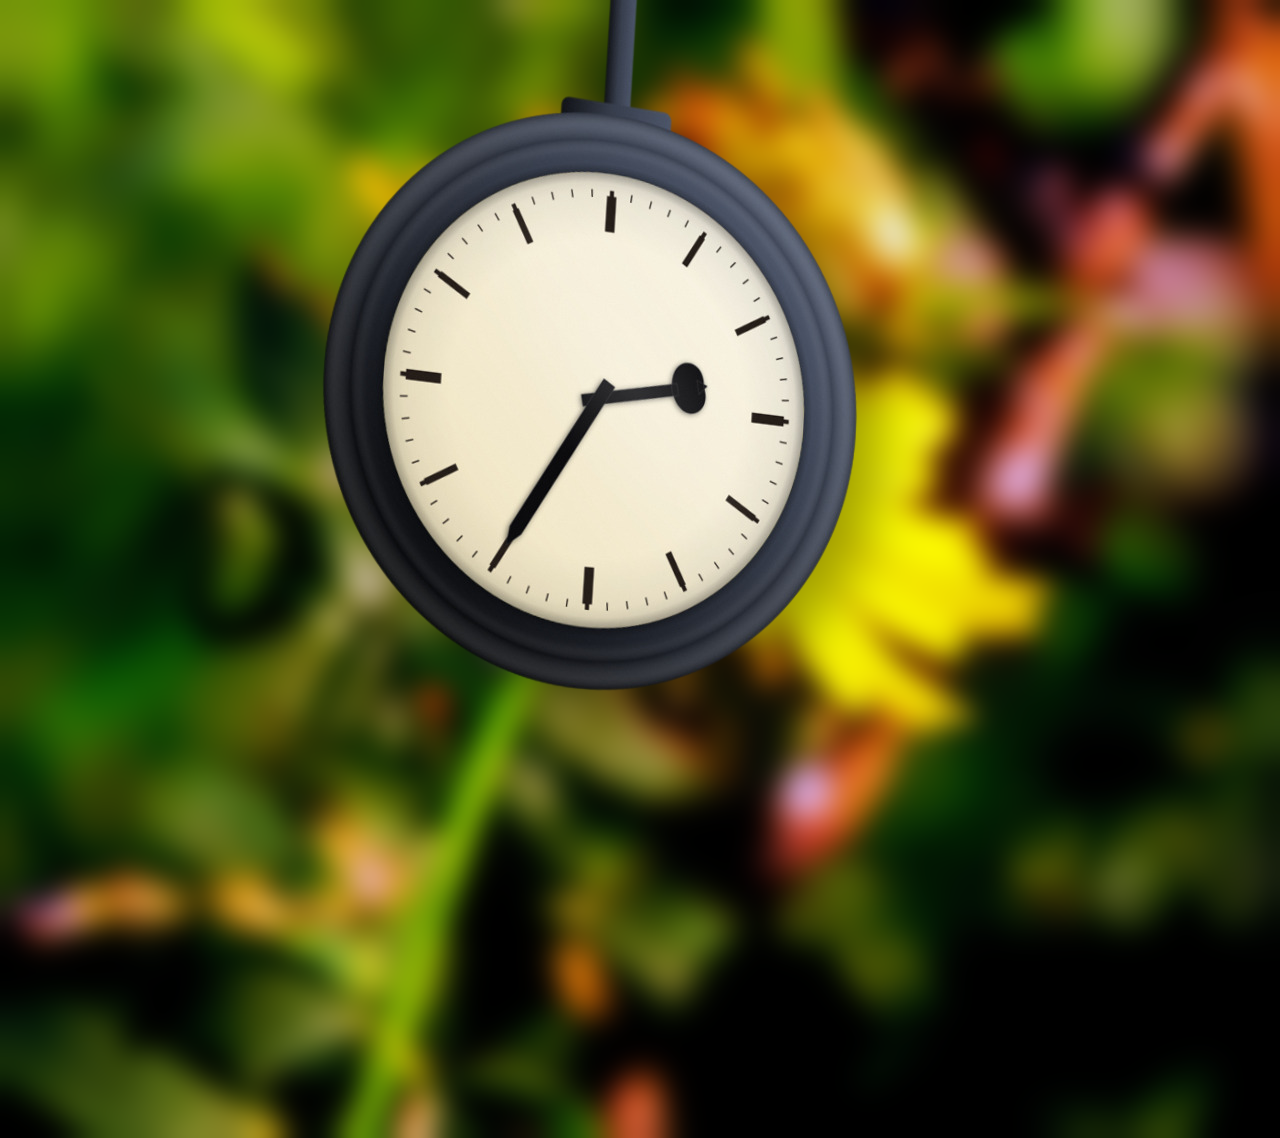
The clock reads **2:35**
